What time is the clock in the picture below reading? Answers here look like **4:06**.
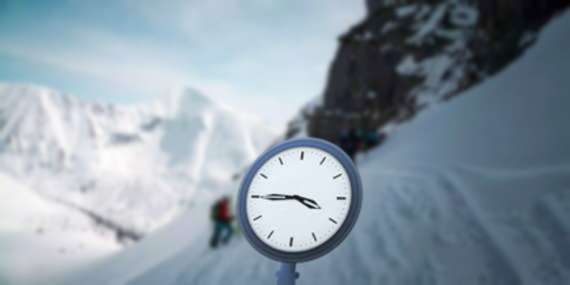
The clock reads **3:45**
